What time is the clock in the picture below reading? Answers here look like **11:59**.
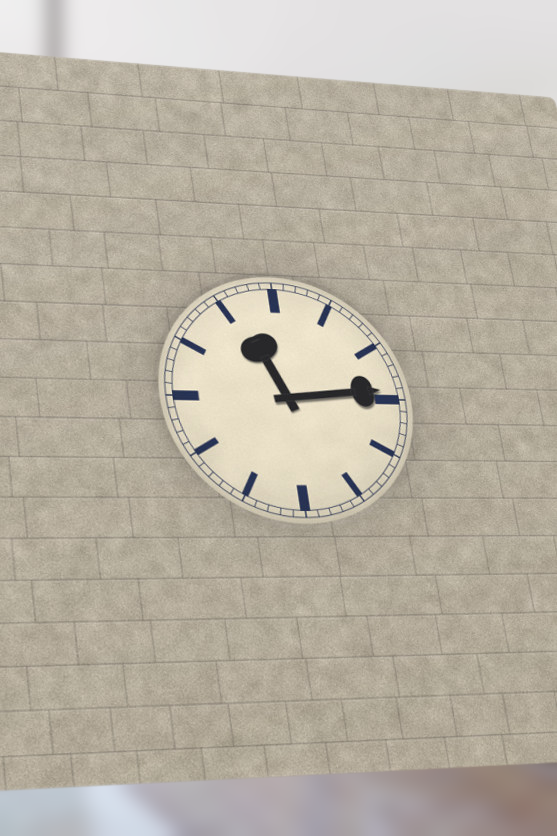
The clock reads **11:14**
